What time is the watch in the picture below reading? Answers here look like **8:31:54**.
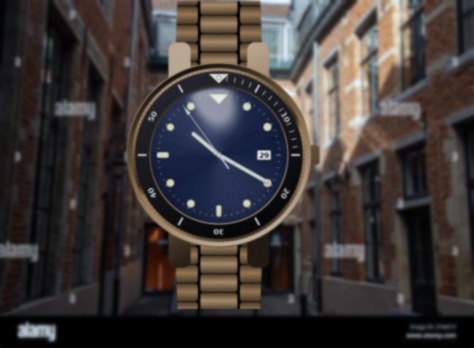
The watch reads **10:19:54**
